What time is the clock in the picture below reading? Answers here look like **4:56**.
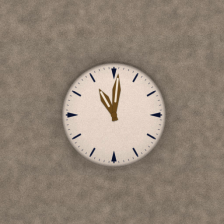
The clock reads **11:01**
